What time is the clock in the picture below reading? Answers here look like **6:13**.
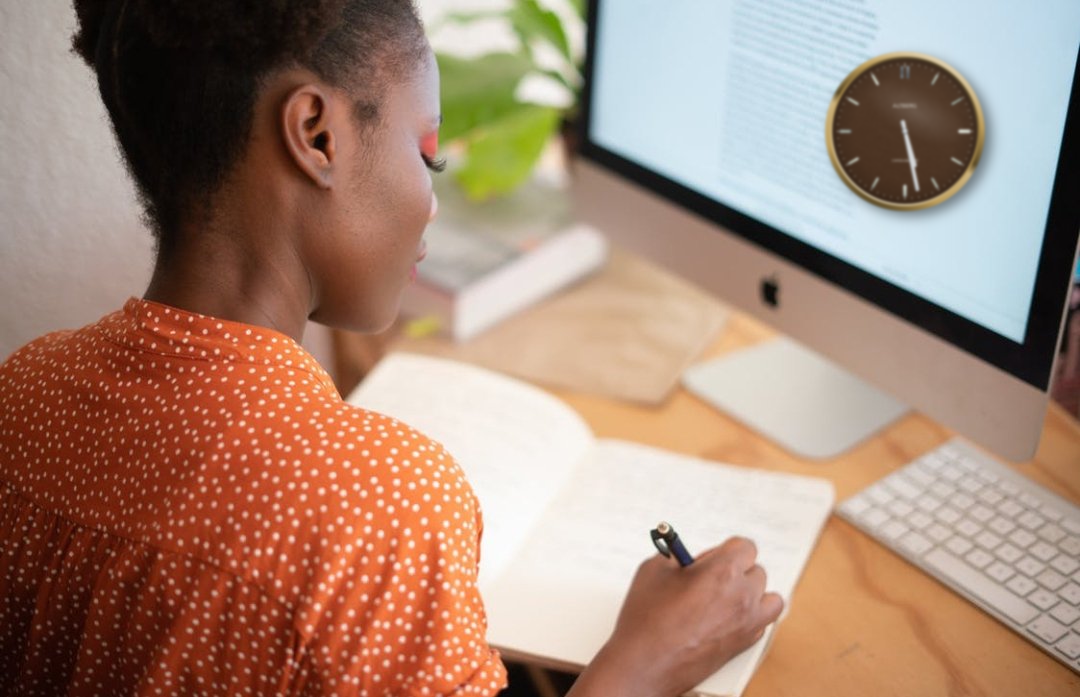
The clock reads **5:28**
